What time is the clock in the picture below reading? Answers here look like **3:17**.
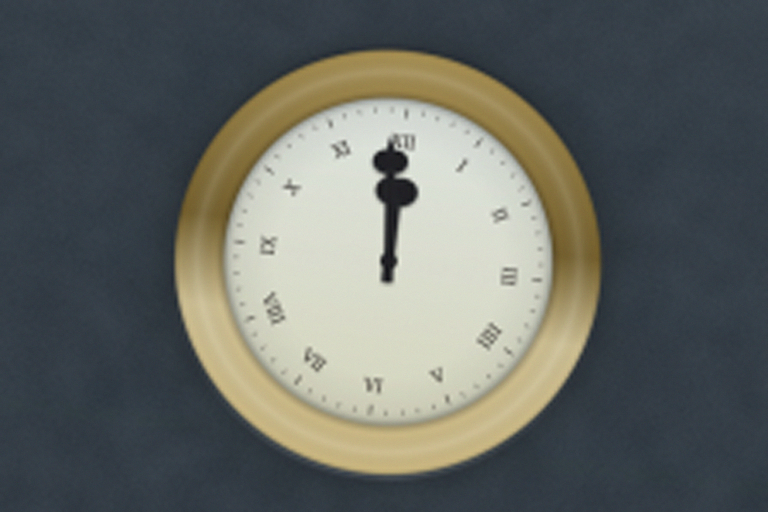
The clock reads **11:59**
